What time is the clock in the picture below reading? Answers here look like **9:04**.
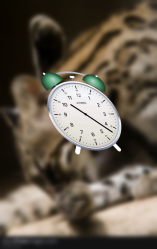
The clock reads **10:22**
